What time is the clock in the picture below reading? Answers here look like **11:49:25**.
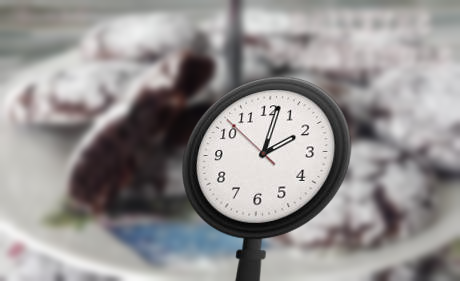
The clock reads **2:01:52**
